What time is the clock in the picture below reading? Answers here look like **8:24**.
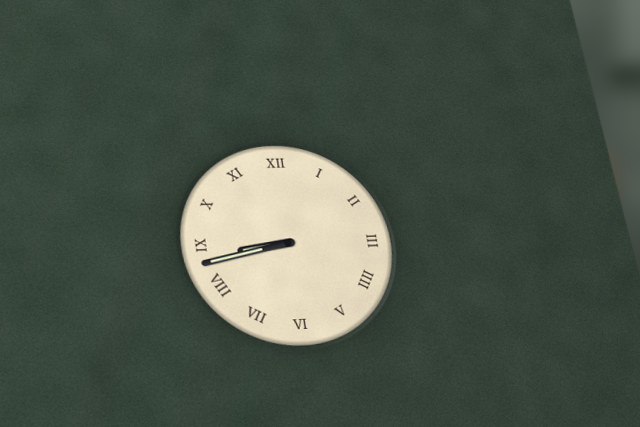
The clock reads **8:43**
